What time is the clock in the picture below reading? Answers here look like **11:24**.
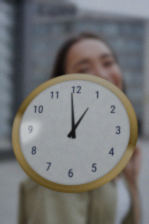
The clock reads **12:59**
